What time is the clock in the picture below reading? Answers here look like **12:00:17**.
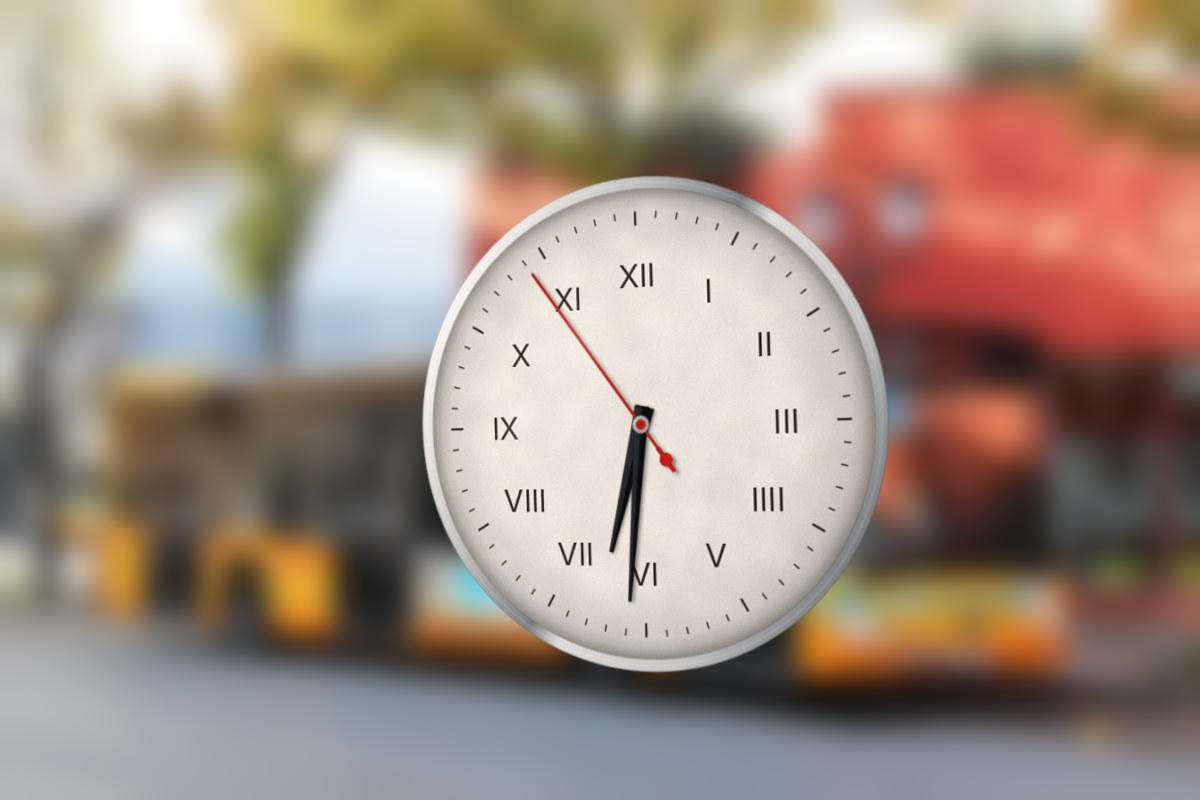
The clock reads **6:30:54**
